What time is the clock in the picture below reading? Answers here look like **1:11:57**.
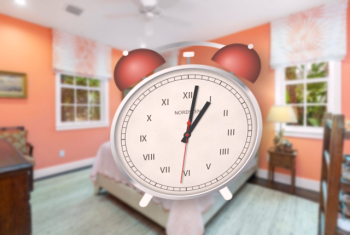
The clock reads **1:01:31**
